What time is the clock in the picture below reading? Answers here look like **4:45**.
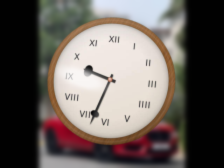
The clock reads **9:33**
